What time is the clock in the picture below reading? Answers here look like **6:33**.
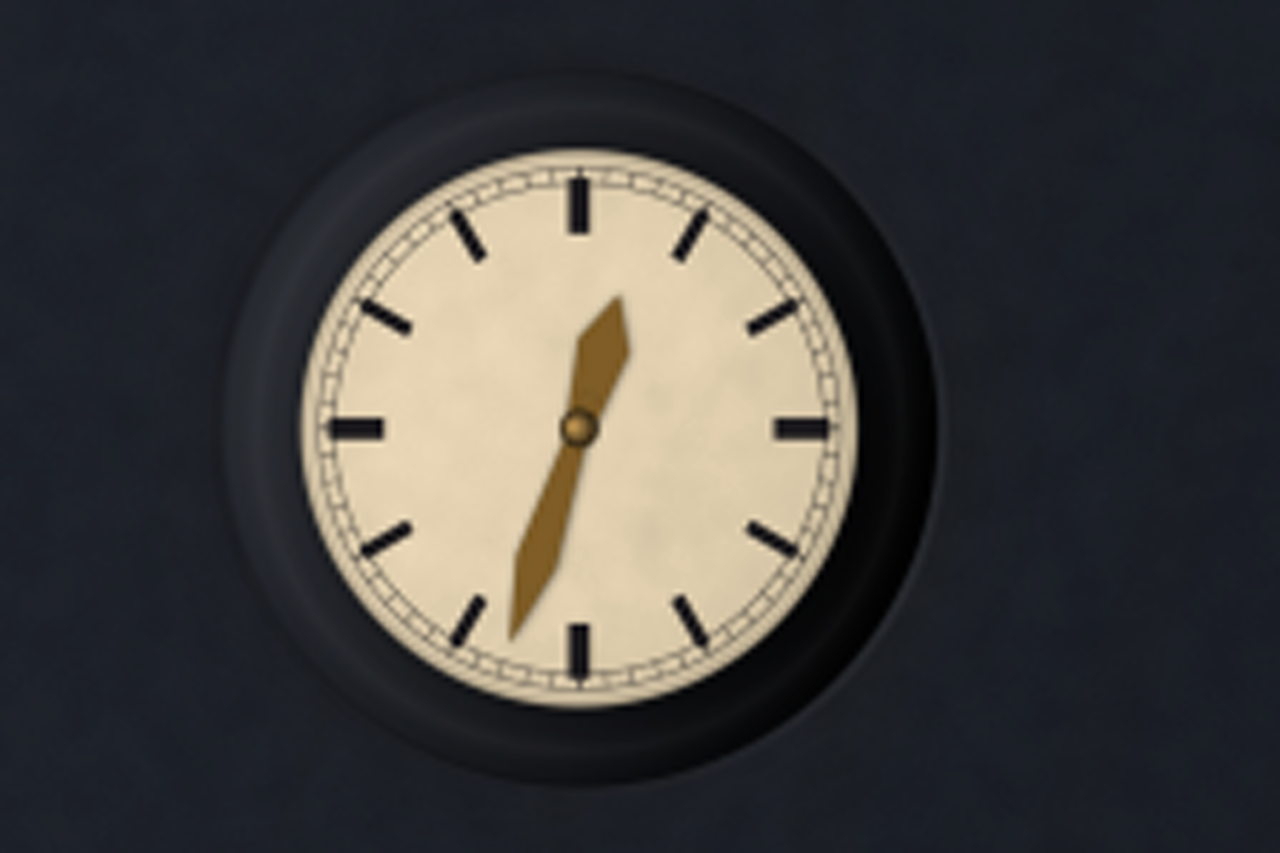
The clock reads **12:33**
